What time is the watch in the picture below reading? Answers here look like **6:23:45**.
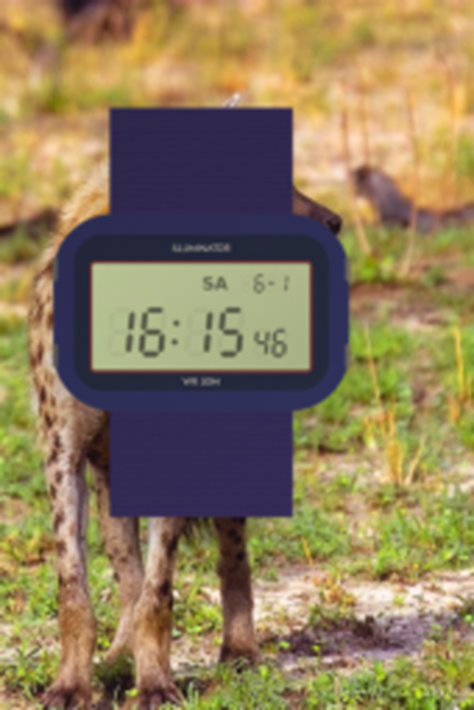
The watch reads **16:15:46**
